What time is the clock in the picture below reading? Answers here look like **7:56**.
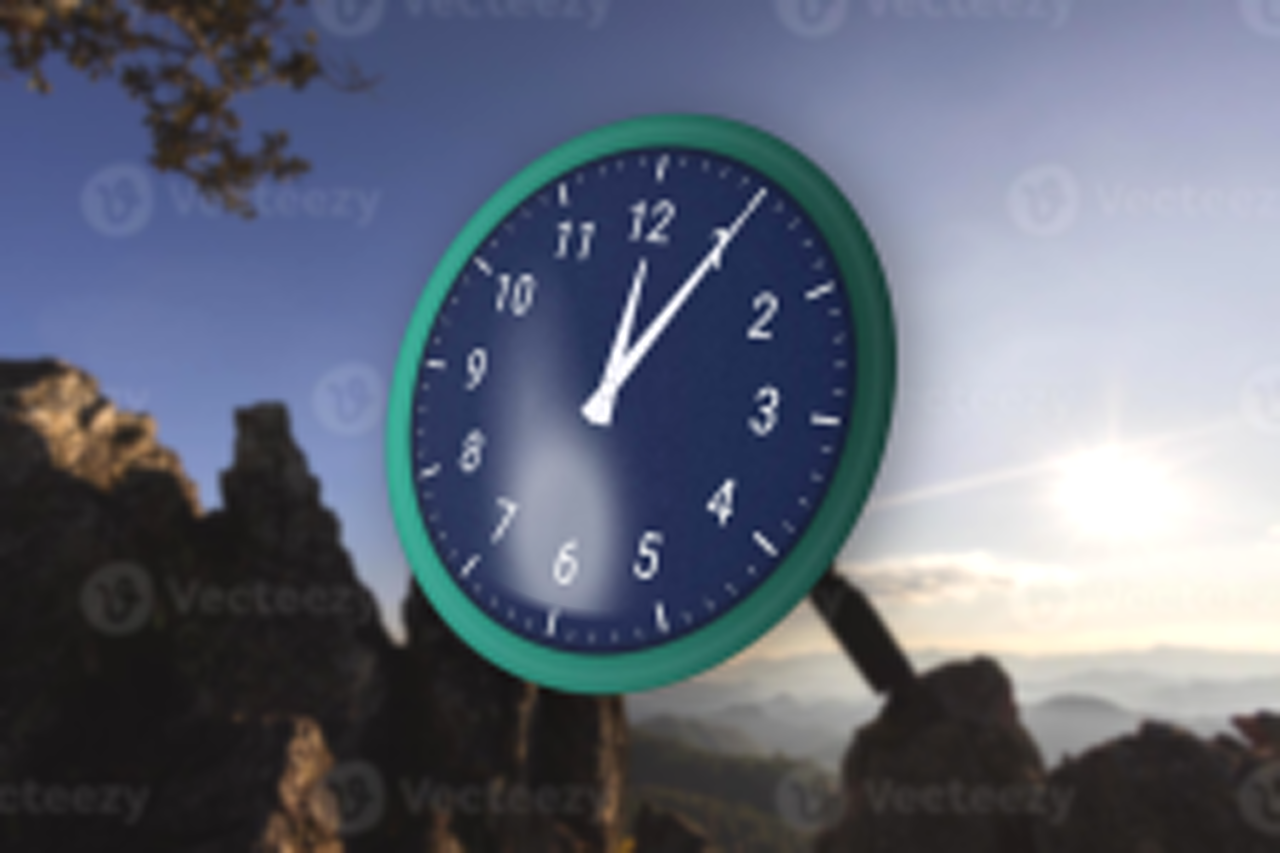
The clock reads **12:05**
